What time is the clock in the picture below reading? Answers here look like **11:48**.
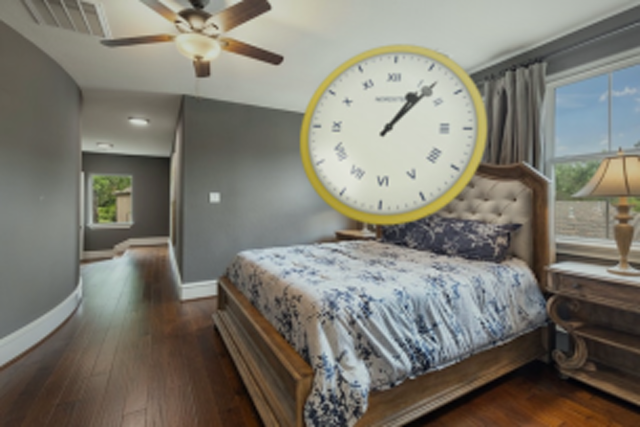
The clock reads **1:07**
